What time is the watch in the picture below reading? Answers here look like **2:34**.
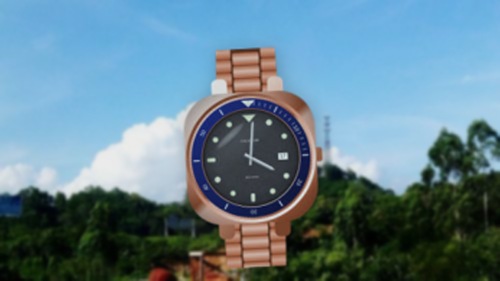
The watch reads **4:01**
